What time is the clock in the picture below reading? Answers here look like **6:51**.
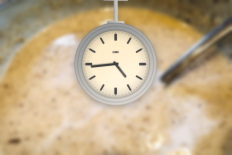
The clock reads **4:44**
